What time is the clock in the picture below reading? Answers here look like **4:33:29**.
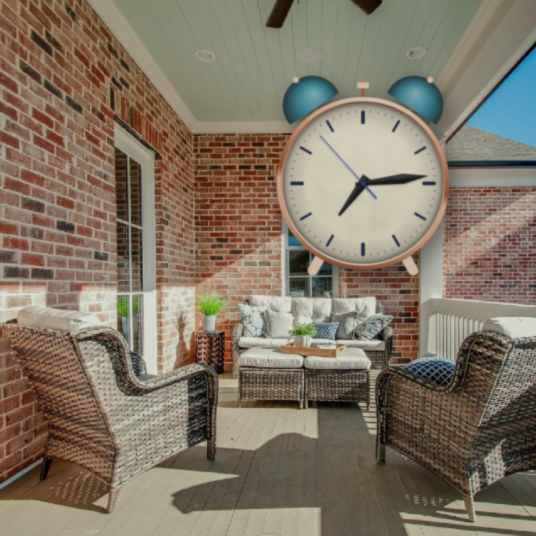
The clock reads **7:13:53**
